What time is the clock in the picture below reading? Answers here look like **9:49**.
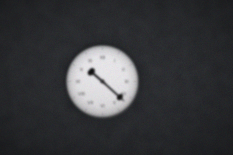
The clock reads **10:22**
